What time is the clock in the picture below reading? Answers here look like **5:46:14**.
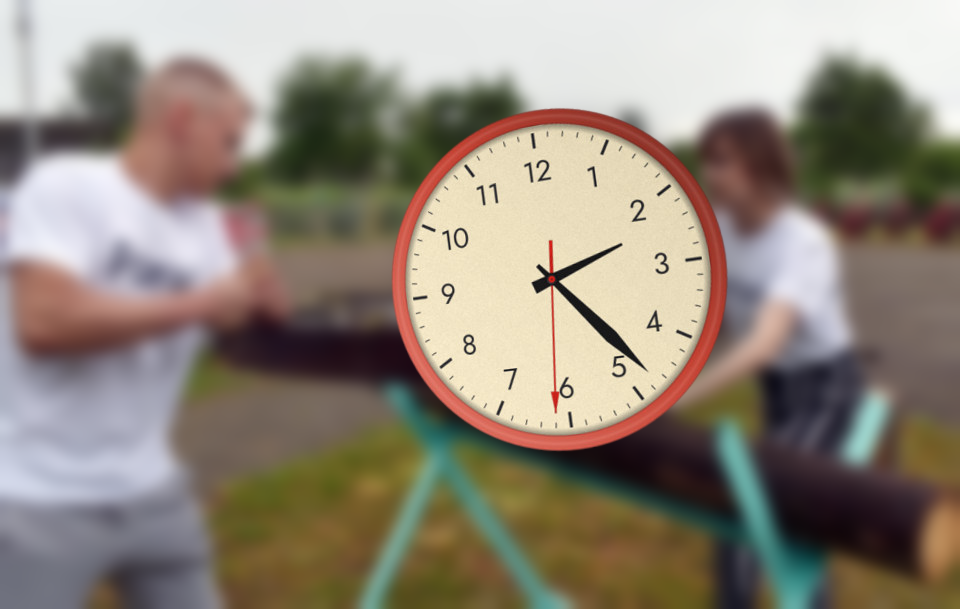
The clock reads **2:23:31**
